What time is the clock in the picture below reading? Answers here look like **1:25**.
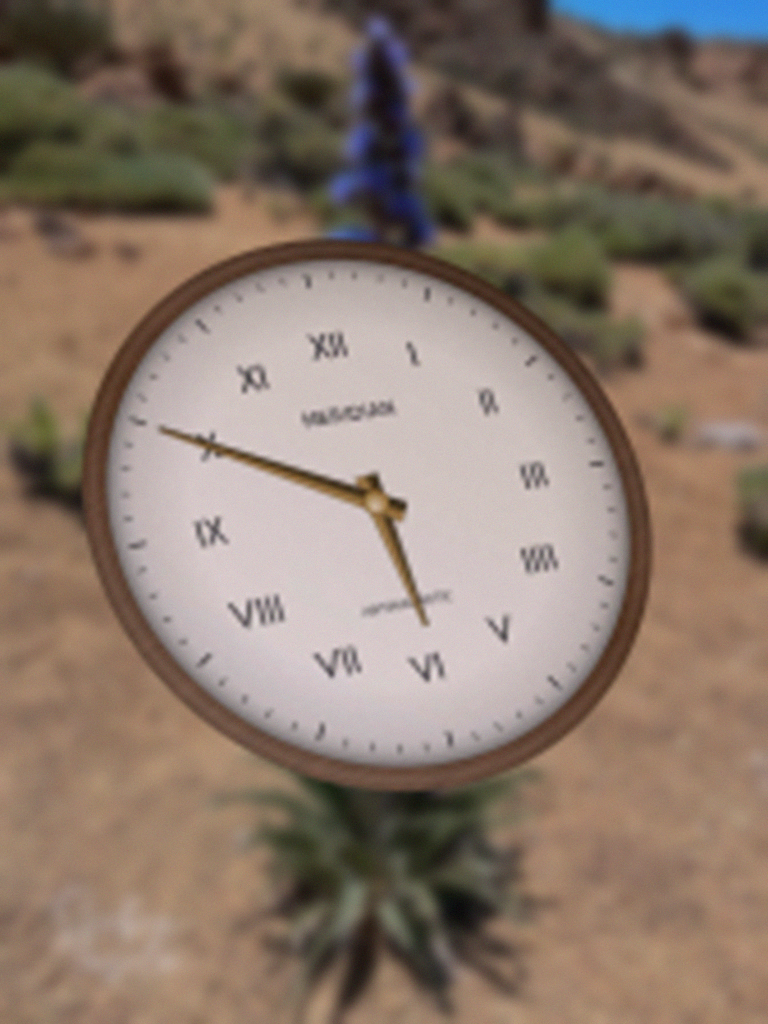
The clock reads **5:50**
